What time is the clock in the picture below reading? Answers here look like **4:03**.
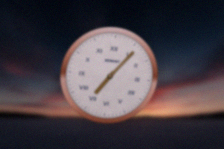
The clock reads **7:06**
